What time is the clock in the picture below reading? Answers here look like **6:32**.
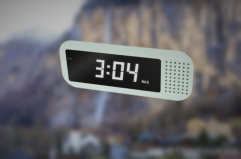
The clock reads **3:04**
